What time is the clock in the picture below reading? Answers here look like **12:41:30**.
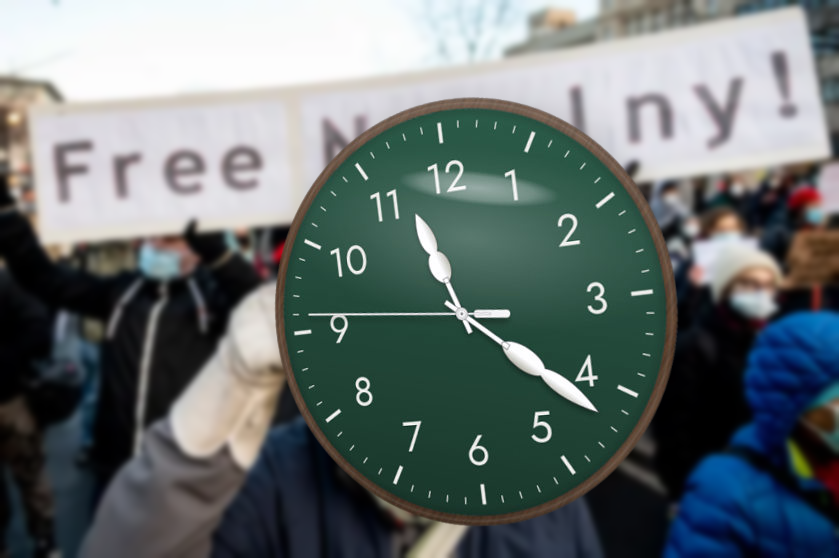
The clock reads **11:21:46**
